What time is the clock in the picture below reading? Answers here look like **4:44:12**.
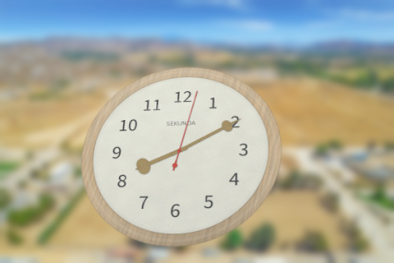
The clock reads **8:10:02**
